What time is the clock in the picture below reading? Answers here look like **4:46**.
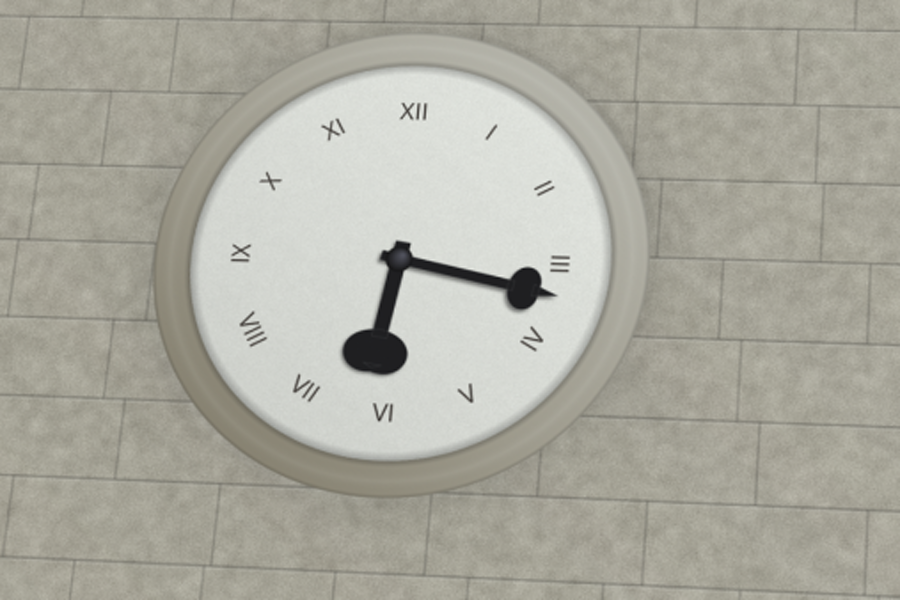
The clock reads **6:17**
